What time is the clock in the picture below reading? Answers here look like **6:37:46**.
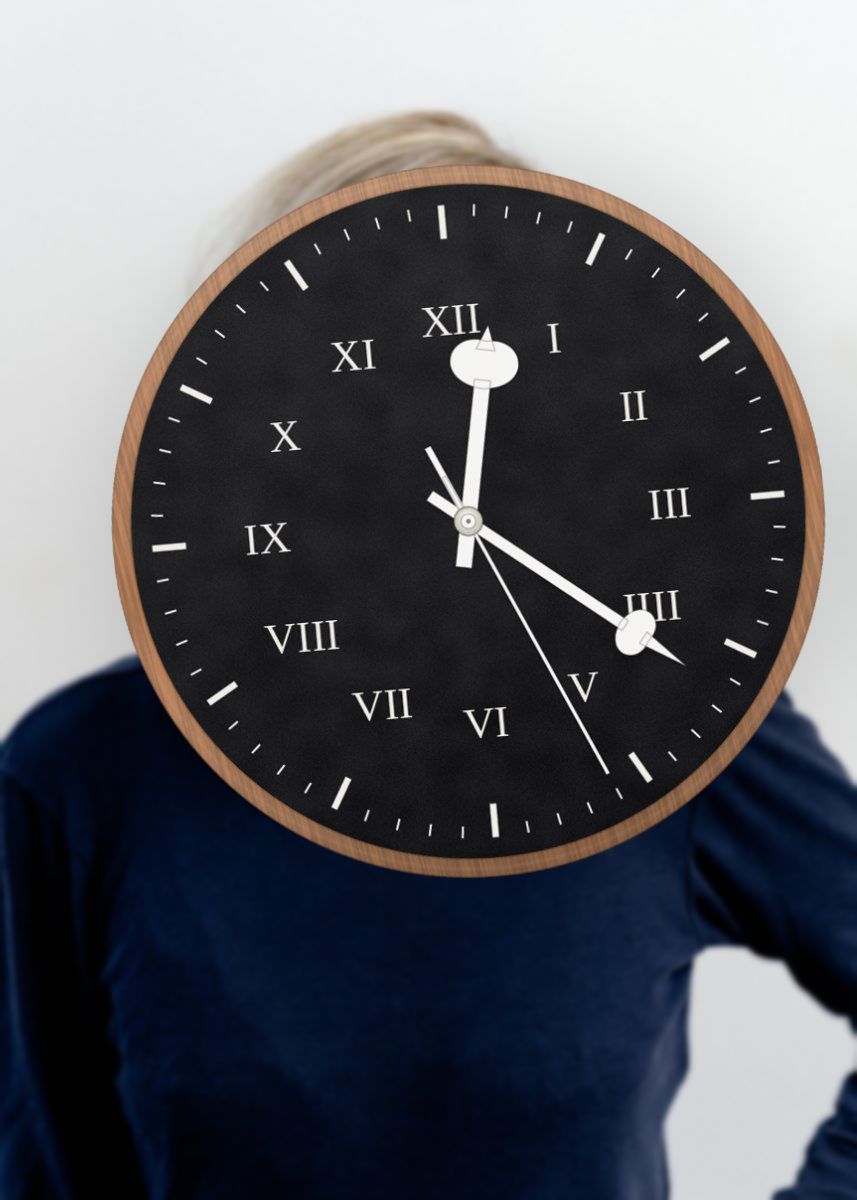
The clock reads **12:21:26**
